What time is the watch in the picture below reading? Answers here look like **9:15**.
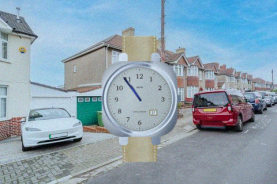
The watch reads **10:54**
